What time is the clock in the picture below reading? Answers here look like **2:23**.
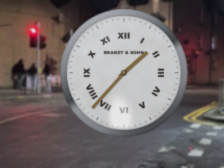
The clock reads **1:37**
